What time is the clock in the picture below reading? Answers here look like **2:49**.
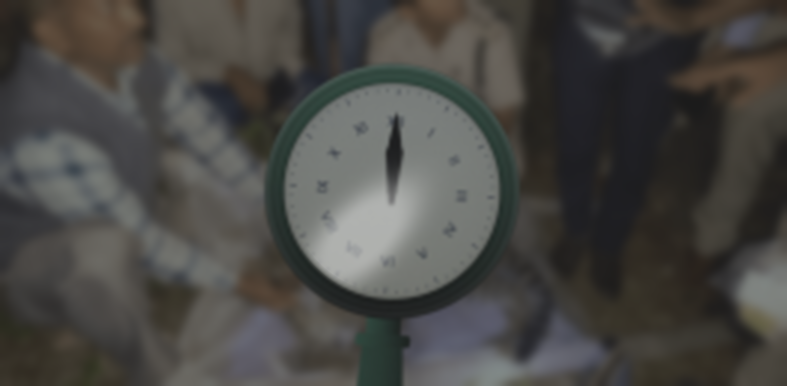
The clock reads **12:00**
